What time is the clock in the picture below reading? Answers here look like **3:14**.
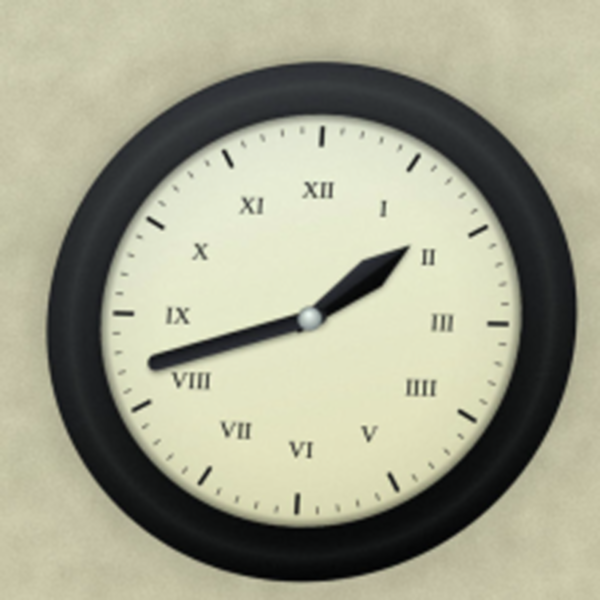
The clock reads **1:42**
